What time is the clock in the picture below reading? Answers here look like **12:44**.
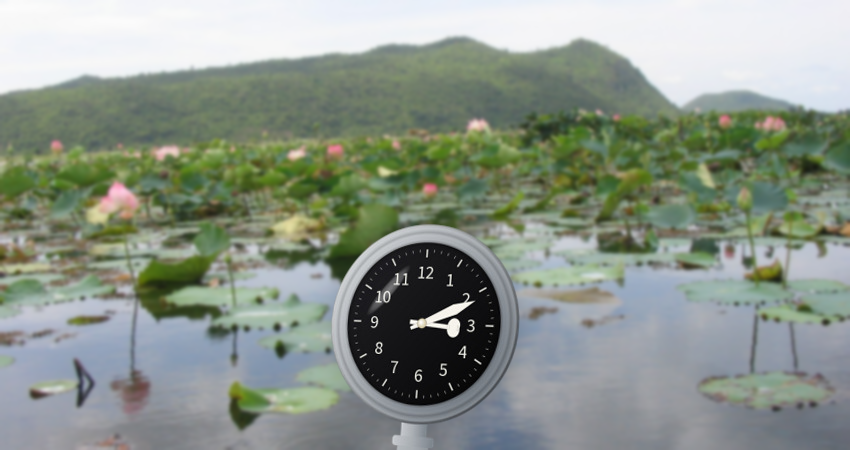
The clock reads **3:11**
